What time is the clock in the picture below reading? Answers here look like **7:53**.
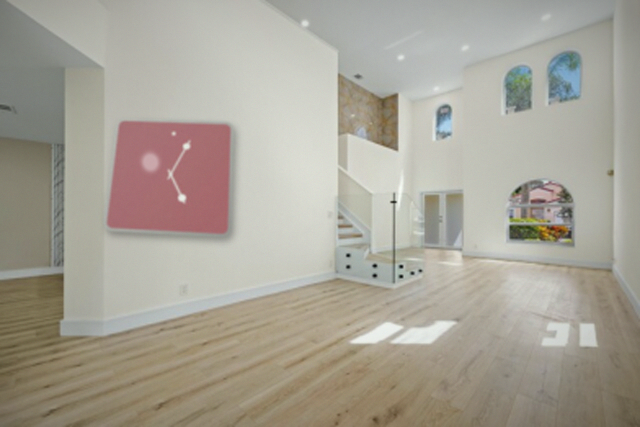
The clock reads **5:04**
